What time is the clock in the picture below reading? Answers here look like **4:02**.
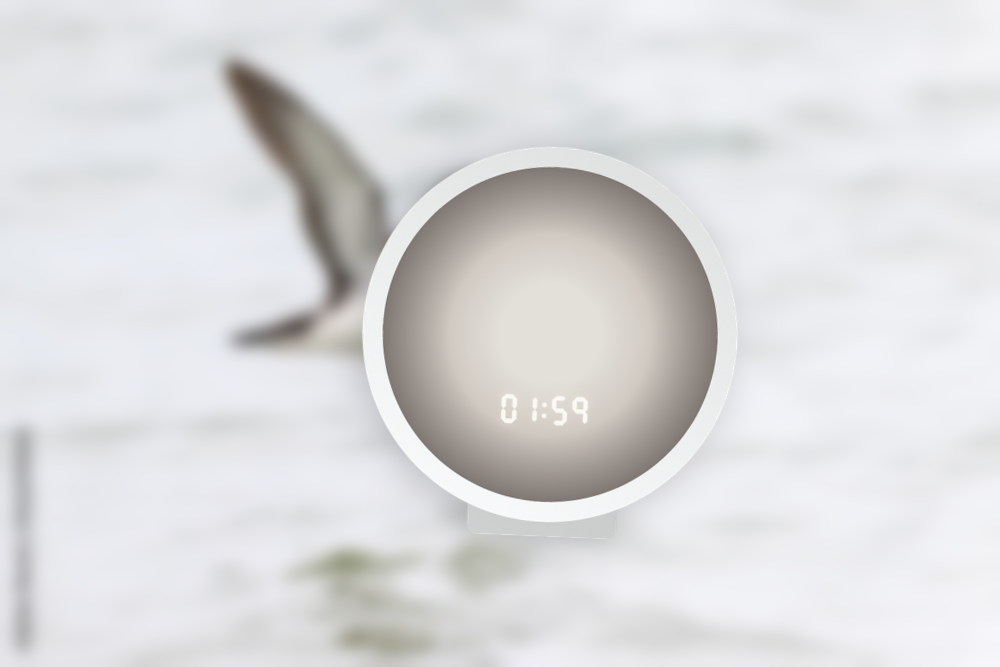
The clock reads **1:59**
